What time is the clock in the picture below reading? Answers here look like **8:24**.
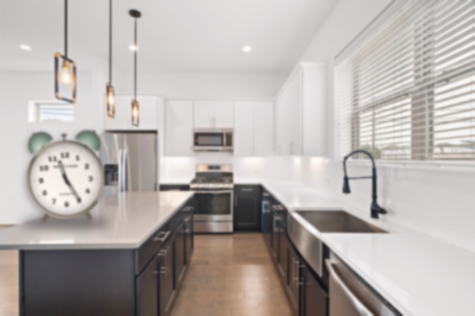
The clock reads **11:25**
